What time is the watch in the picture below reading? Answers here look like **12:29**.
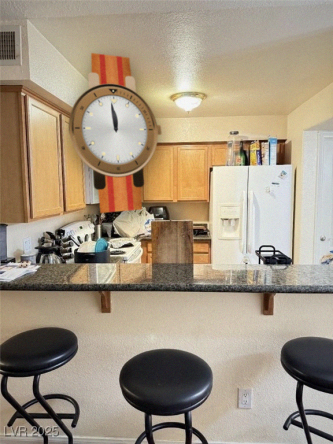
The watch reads **11:59**
